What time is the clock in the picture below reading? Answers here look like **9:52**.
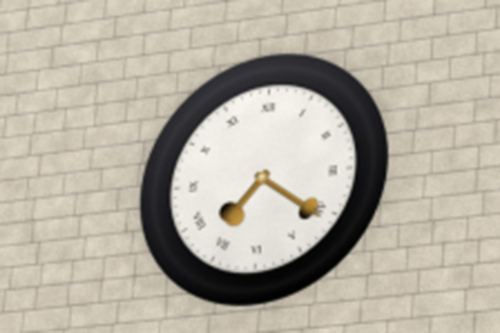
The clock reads **7:21**
